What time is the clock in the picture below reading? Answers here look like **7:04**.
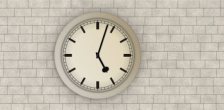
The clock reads **5:03**
